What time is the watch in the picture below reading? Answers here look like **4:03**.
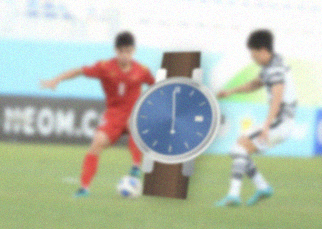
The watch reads **5:59**
